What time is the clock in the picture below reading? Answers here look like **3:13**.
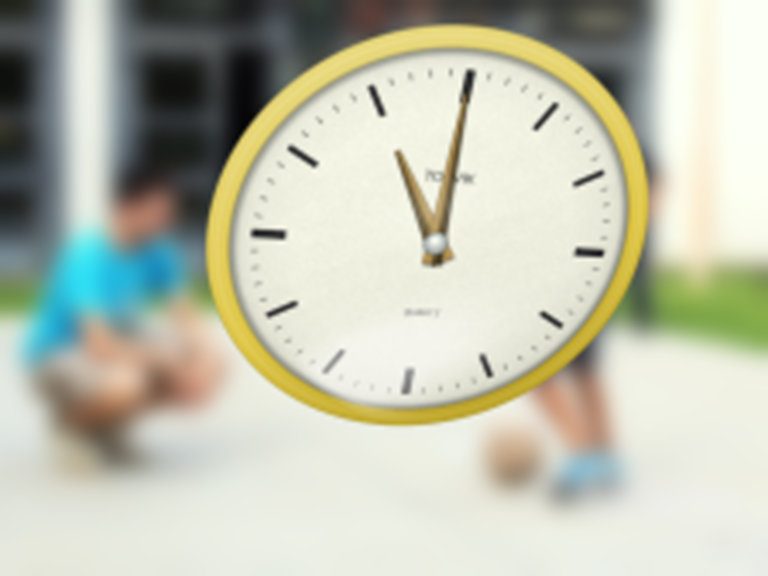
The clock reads **11:00**
